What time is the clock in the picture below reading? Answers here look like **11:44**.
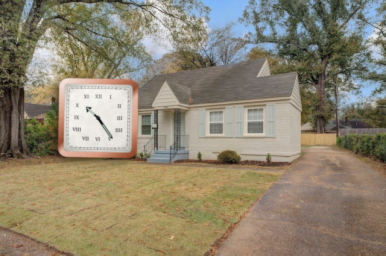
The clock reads **10:24**
